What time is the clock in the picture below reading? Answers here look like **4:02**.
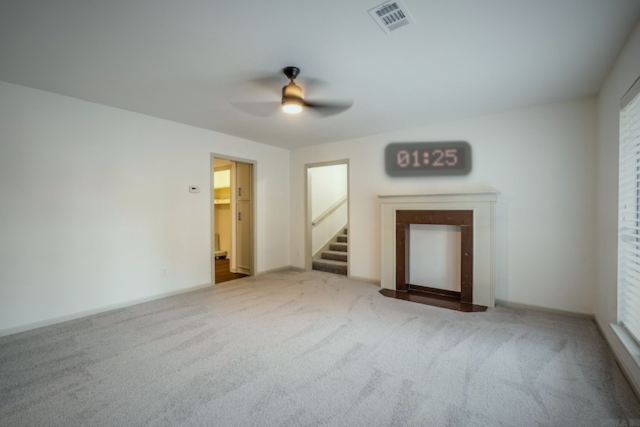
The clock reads **1:25**
